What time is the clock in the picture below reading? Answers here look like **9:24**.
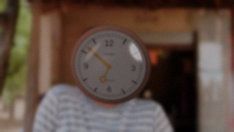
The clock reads **6:52**
